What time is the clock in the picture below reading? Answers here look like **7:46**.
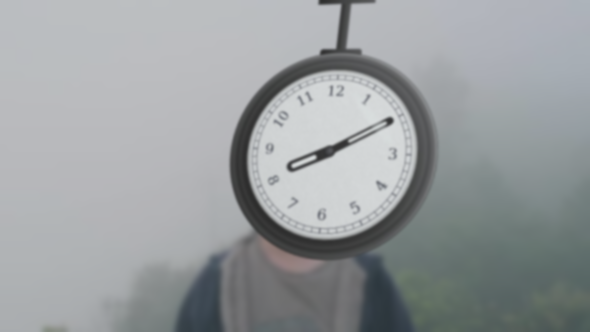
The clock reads **8:10**
